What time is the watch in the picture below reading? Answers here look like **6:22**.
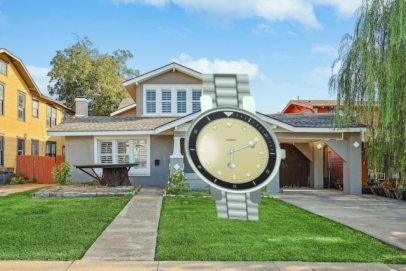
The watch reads **6:11**
